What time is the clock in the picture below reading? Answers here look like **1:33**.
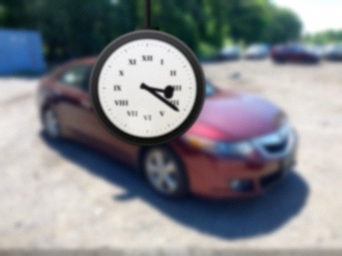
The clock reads **3:21**
